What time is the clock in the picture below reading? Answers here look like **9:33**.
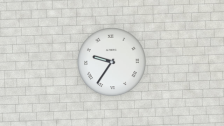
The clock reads **9:36**
